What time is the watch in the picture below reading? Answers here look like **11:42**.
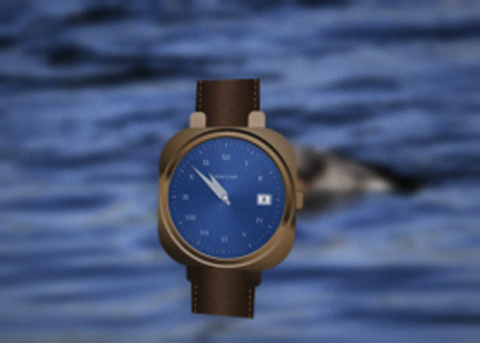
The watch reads **10:52**
